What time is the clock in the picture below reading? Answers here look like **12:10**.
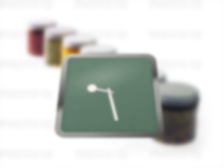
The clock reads **9:28**
